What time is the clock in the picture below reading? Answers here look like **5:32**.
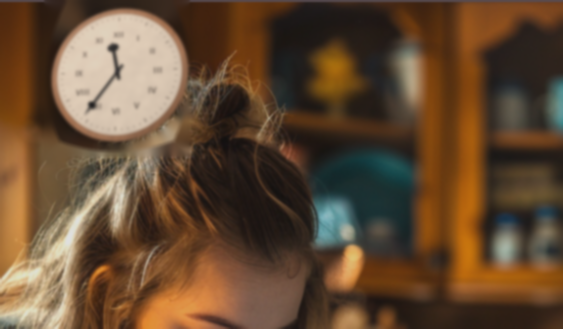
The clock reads **11:36**
